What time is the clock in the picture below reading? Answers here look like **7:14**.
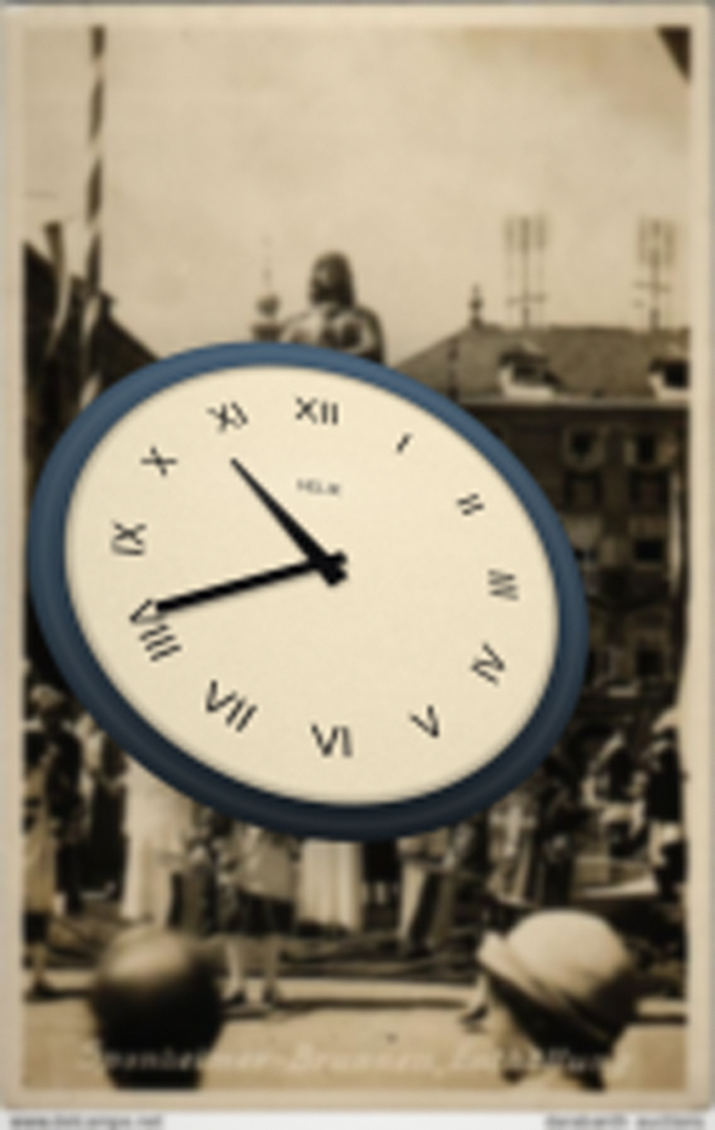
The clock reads **10:41**
